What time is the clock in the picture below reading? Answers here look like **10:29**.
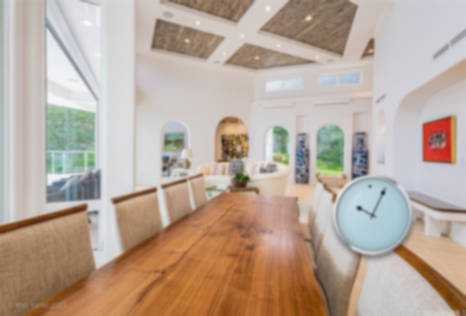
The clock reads **10:05**
